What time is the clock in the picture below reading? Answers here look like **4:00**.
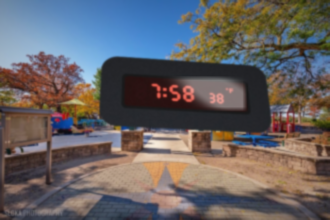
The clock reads **7:58**
